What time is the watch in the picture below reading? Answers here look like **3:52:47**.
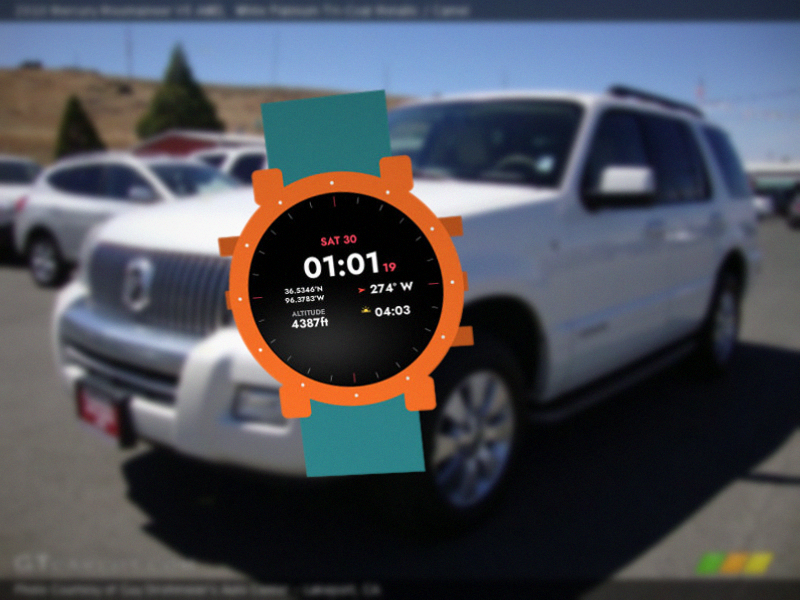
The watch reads **1:01:19**
